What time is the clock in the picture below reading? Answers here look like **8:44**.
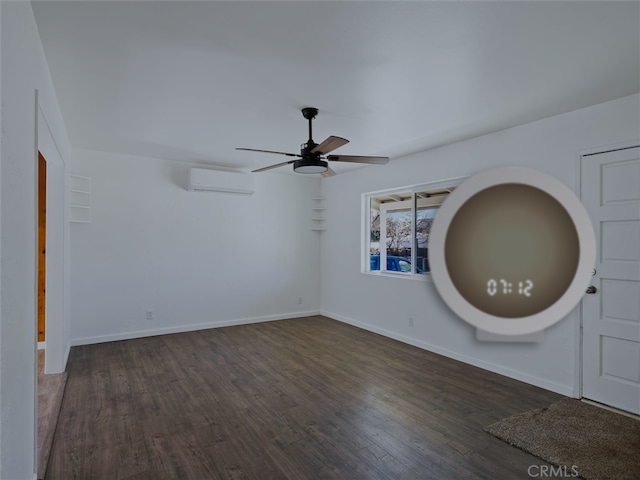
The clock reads **7:12**
